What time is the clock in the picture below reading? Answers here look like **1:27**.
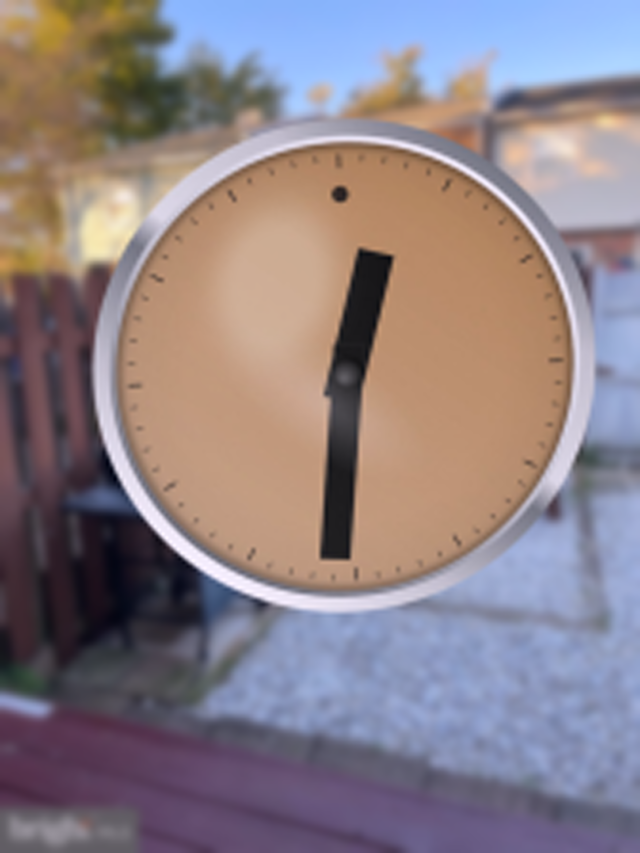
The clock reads **12:31**
